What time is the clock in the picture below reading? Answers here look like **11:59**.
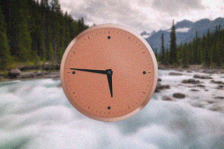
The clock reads **5:46**
